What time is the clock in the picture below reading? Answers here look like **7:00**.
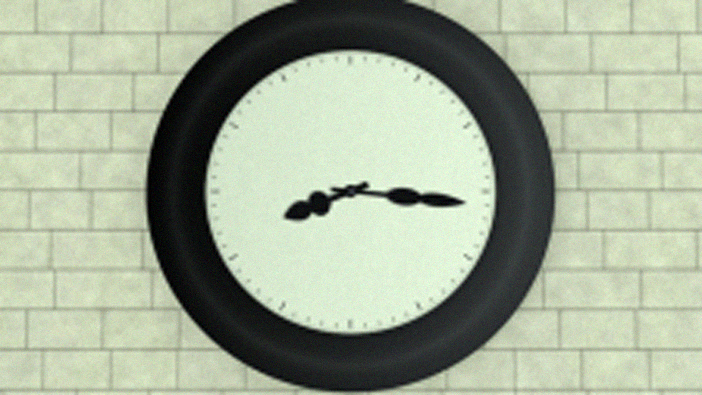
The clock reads **8:16**
